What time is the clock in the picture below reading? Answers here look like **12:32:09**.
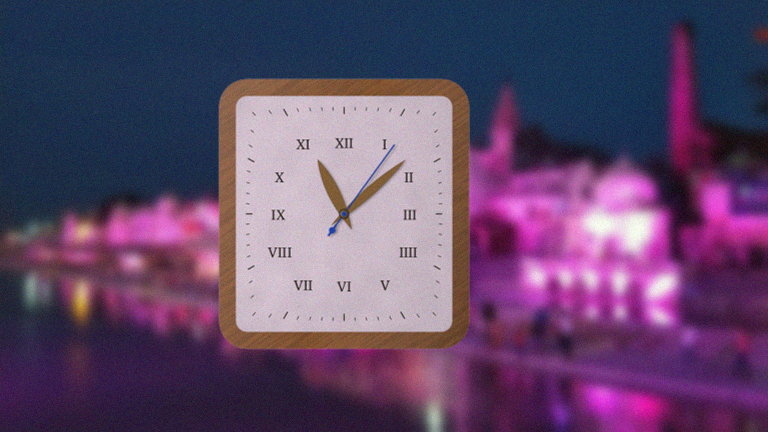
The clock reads **11:08:06**
